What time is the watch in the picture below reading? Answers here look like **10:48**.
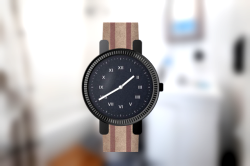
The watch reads **1:40**
